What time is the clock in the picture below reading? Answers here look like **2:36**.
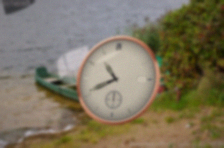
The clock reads **10:41**
